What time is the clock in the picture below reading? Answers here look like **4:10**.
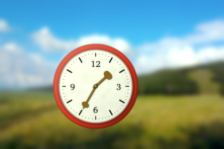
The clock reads **1:35**
